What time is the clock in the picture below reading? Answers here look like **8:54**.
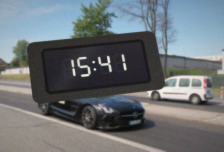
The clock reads **15:41**
